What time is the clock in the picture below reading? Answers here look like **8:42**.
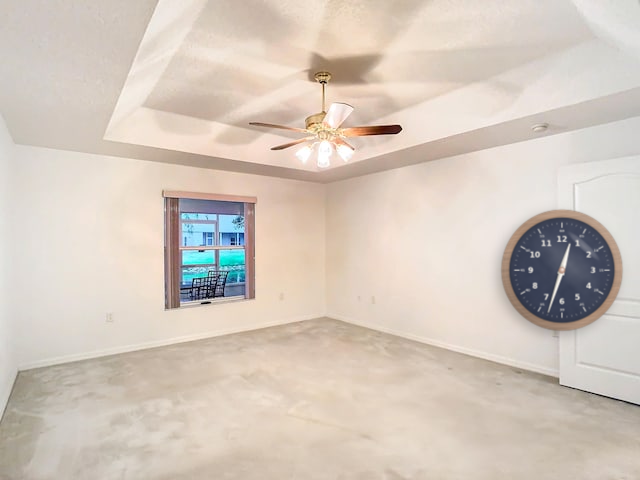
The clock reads **12:33**
